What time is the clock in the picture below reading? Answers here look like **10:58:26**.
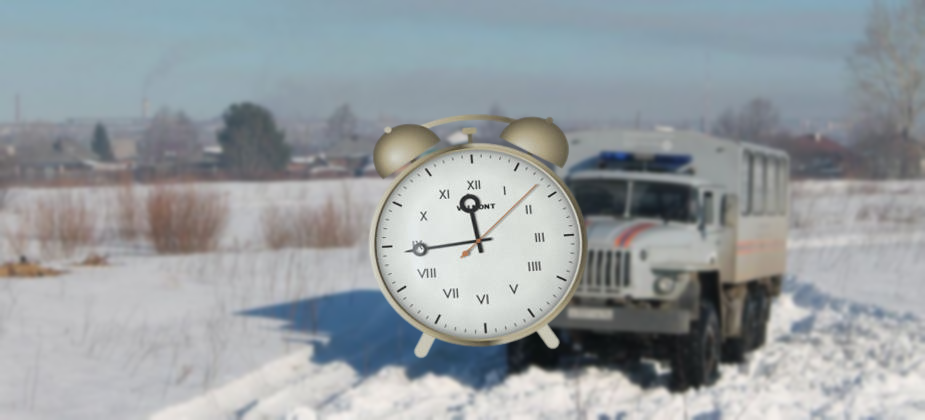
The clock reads **11:44:08**
